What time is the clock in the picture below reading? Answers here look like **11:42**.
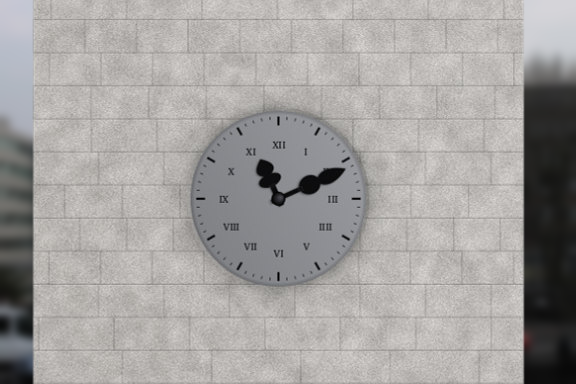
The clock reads **11:11**
